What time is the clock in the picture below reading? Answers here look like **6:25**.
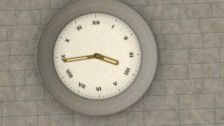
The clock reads **3:44**
